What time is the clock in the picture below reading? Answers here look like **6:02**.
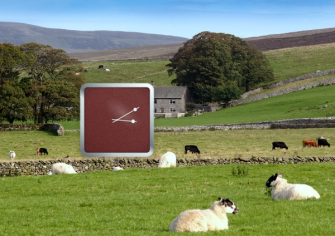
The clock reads **3:10**
